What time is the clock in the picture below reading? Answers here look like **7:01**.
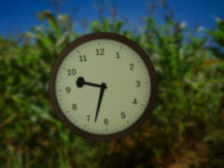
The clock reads **9:33**
